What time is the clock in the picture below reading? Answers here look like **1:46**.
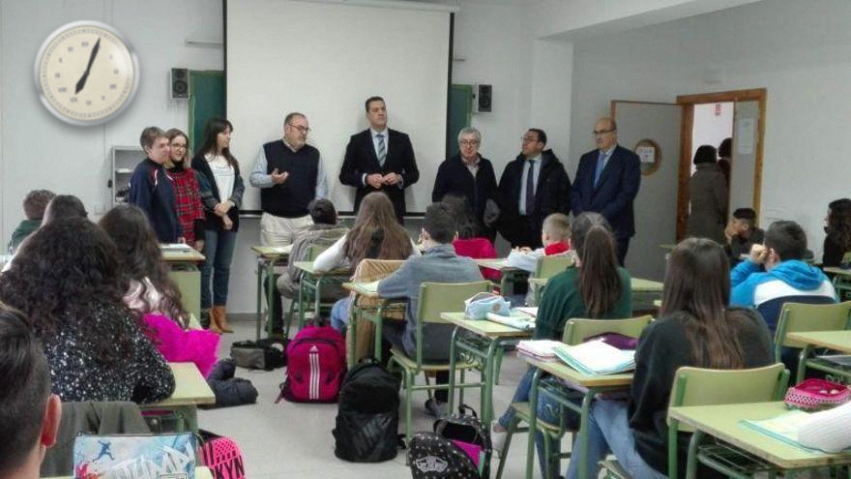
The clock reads **7:04**
